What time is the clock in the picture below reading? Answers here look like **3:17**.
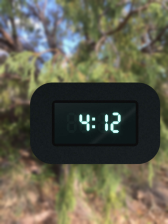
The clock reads **4:12**
